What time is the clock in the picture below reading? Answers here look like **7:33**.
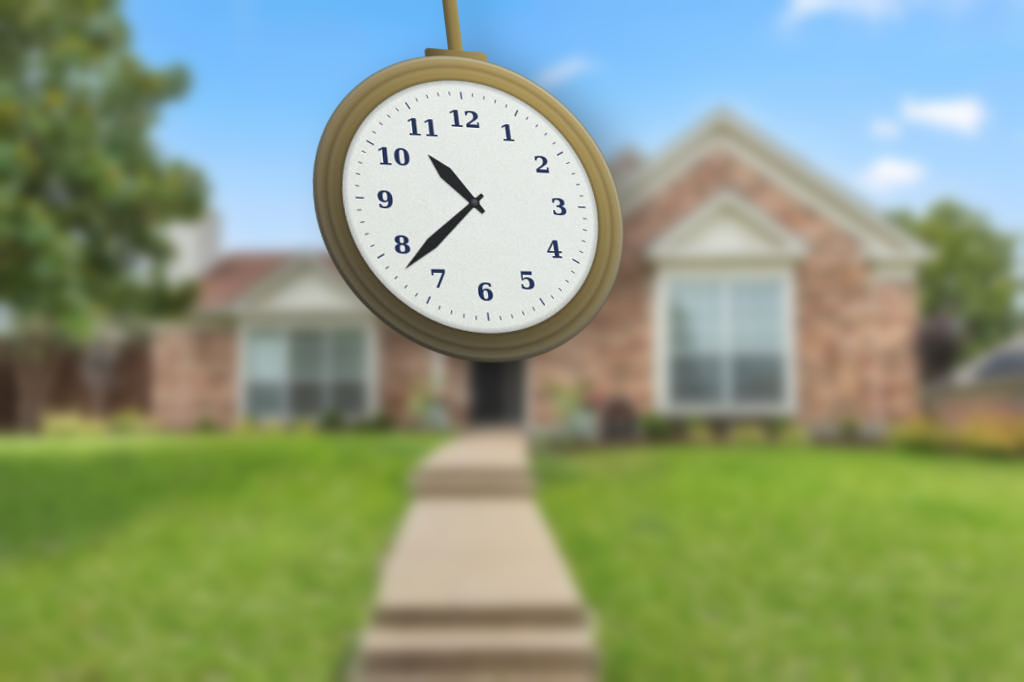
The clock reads **10:38**
